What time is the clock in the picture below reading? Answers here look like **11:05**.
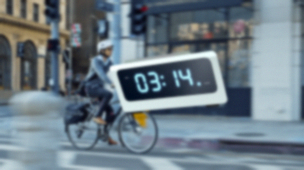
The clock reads **3:14**
